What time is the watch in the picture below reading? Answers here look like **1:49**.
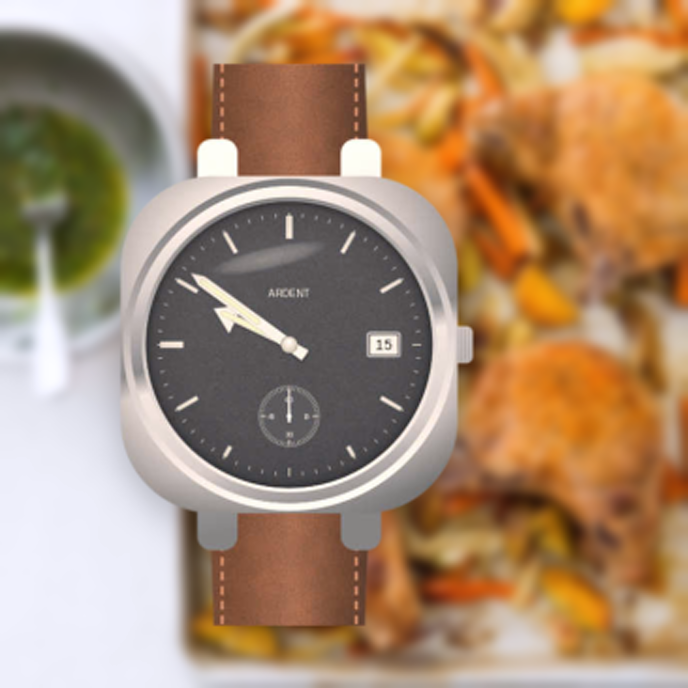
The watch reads **9:51**
